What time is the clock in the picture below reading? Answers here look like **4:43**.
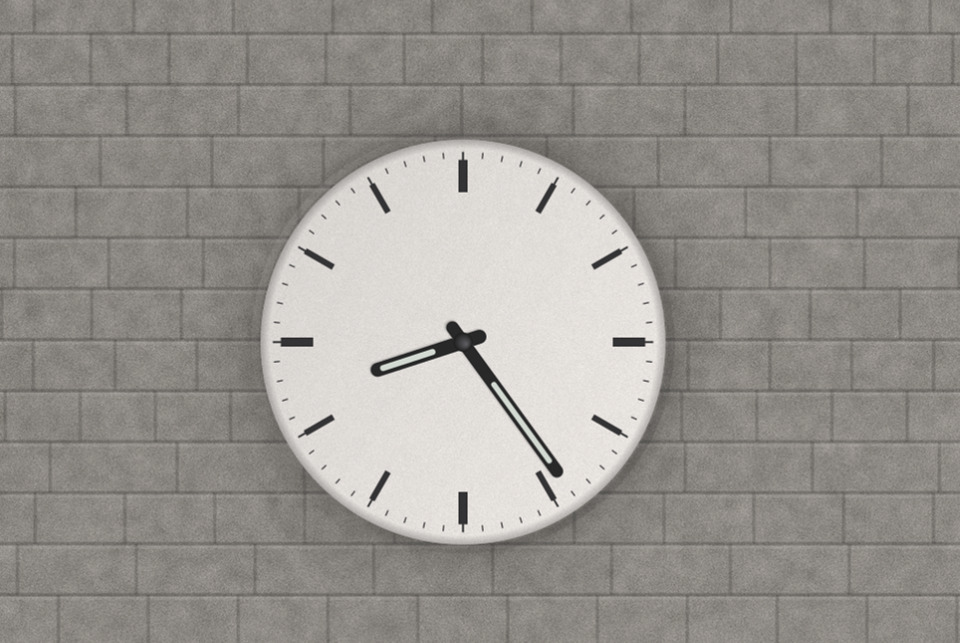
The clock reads **8:24**
